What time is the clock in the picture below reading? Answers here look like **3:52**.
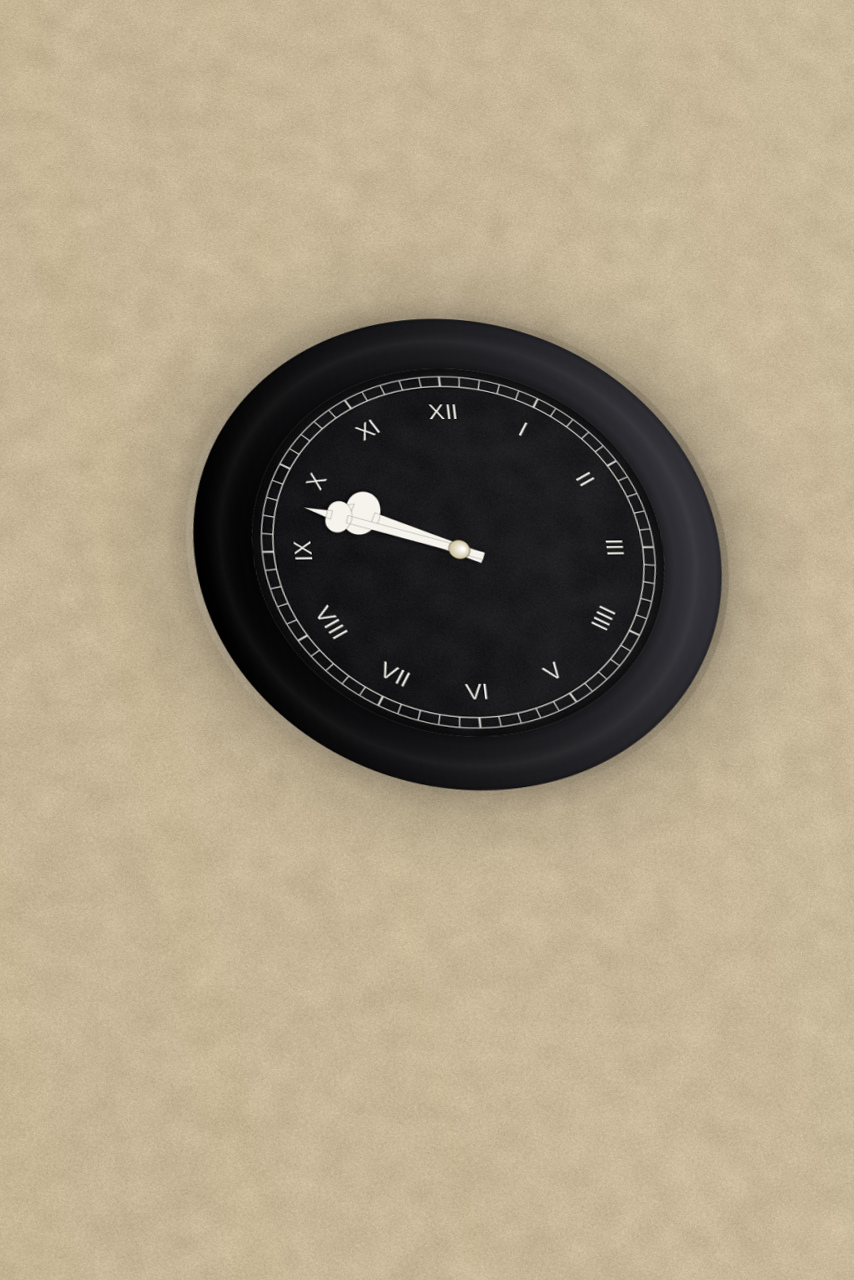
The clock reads **9:48**
